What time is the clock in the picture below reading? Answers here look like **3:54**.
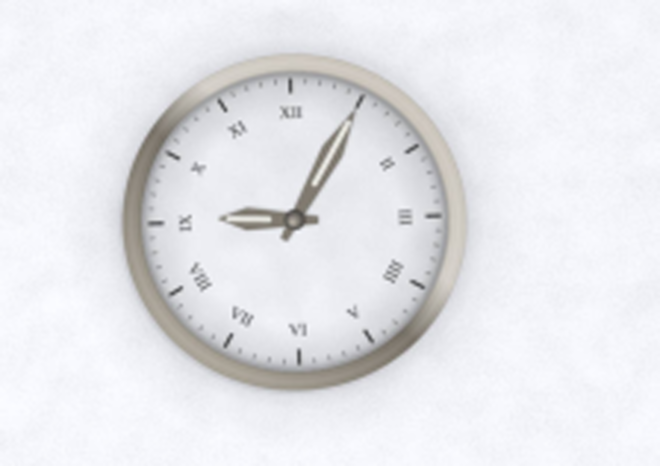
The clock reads **9:05**
